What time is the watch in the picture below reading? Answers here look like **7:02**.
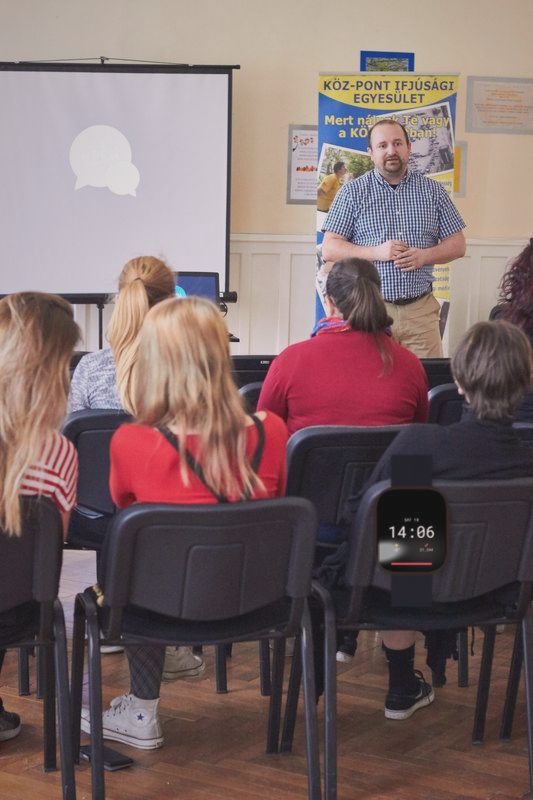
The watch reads **14:06**
